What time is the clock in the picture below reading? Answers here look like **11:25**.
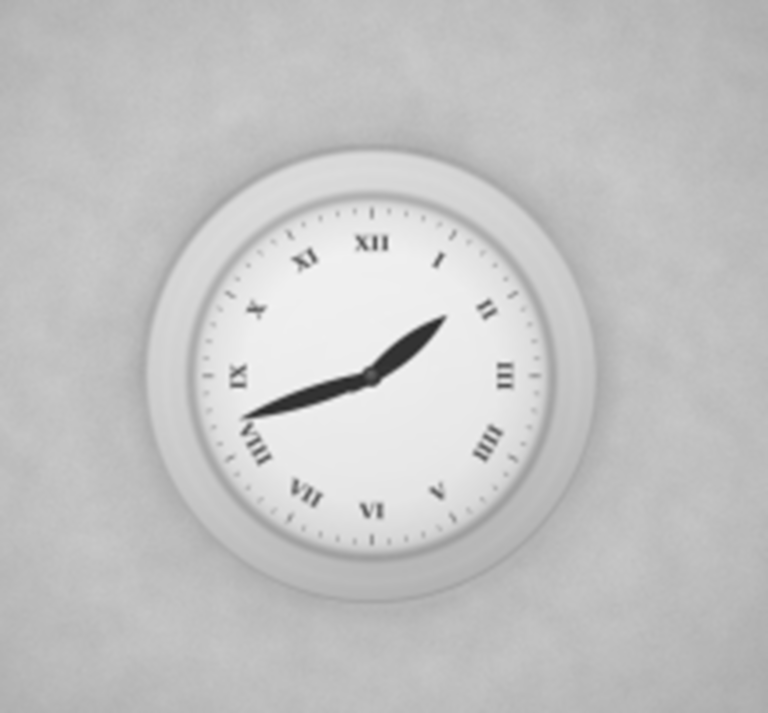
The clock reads **1:42**
